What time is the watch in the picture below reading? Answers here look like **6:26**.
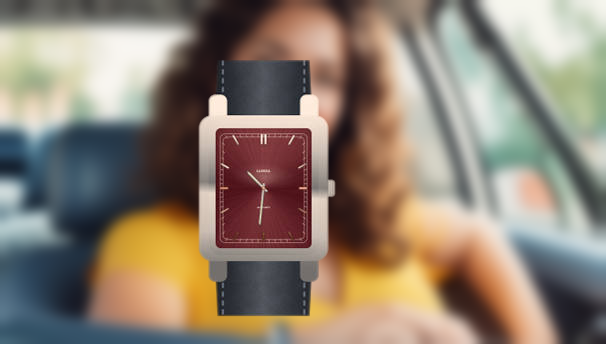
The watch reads **10:31**
